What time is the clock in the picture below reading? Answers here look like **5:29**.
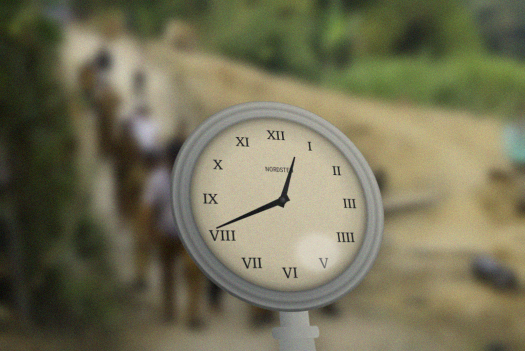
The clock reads **12:41**
